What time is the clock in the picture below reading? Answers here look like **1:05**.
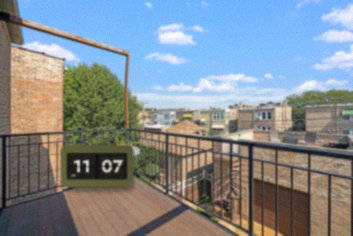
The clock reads **11:07**
